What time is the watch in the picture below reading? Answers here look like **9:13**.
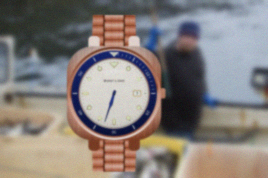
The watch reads **6:33**
